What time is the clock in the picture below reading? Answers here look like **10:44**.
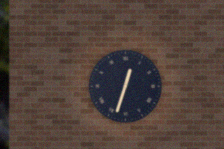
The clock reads **12:33**
